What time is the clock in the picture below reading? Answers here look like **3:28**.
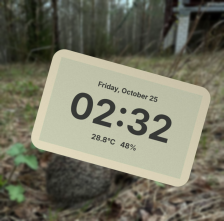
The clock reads **2:32**
